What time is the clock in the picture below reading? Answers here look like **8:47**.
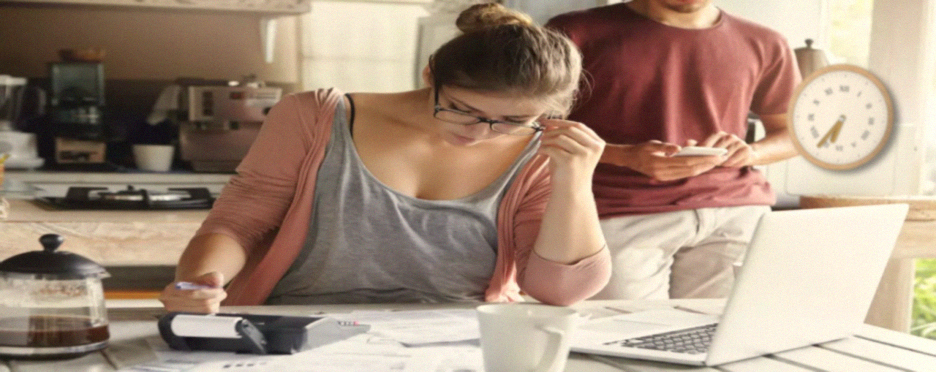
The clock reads **6:36**
